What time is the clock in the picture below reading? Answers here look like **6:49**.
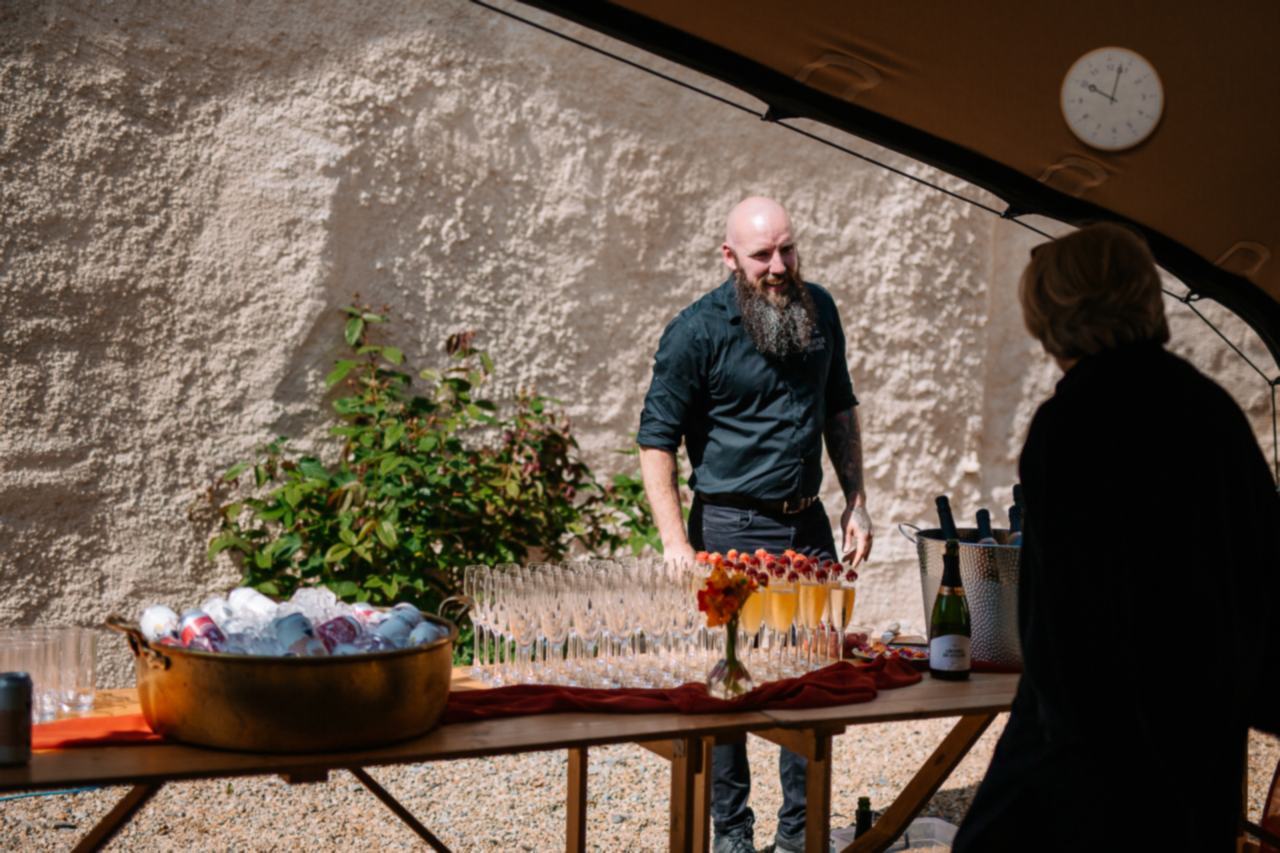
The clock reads **10:03**
